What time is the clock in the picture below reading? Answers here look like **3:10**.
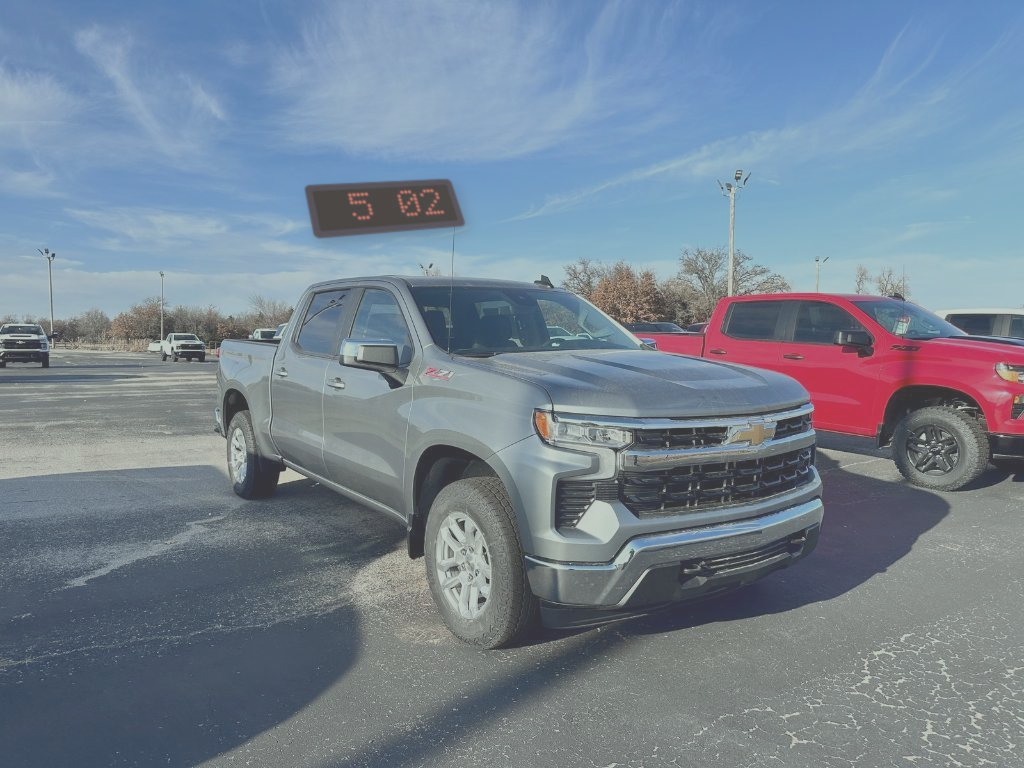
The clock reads **5:02**
